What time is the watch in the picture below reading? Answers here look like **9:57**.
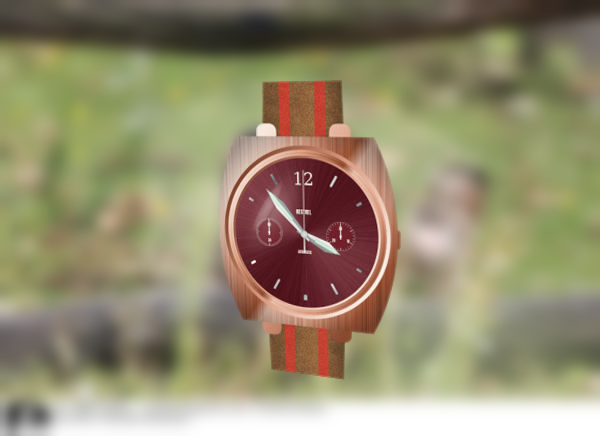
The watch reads **3:53**
